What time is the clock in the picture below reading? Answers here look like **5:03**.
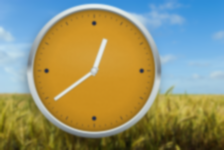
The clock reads **12:39**
